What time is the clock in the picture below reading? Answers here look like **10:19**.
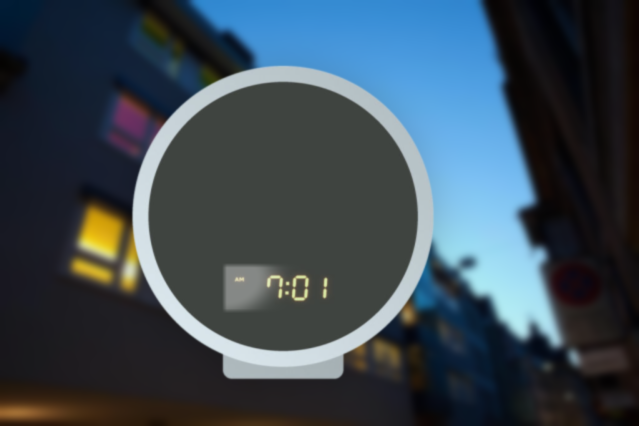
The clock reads **7:01**
